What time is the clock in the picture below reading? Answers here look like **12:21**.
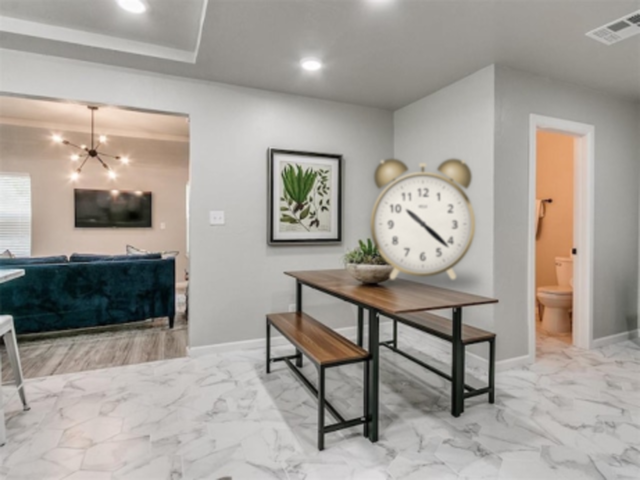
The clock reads **10:22**
